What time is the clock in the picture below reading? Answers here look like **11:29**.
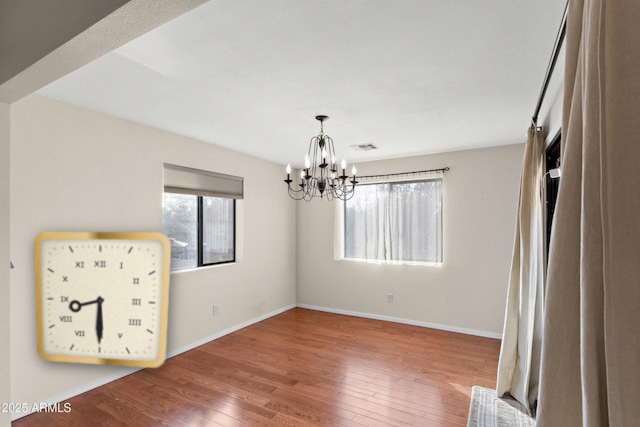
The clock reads **8:30**
